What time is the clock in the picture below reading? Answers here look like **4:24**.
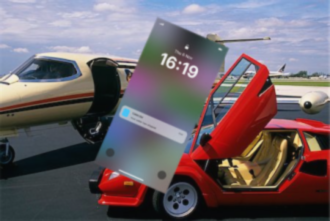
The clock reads **16:19**
